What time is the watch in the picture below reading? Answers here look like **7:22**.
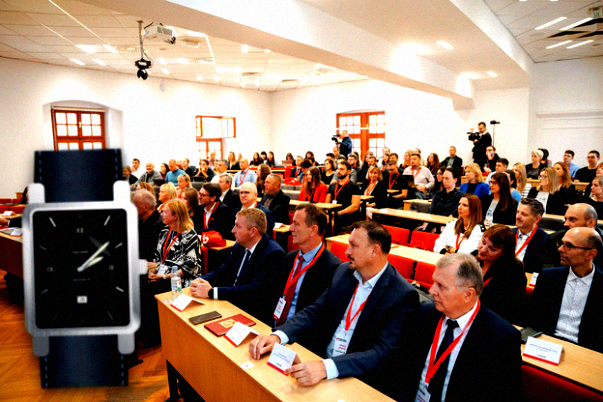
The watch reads **2:08**
